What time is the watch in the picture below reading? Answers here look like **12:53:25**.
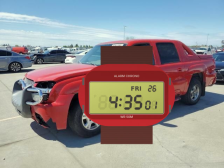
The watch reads **4:35:01**
